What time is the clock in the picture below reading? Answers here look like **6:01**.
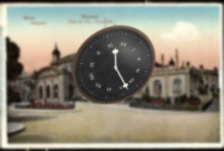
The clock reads **11:23**
